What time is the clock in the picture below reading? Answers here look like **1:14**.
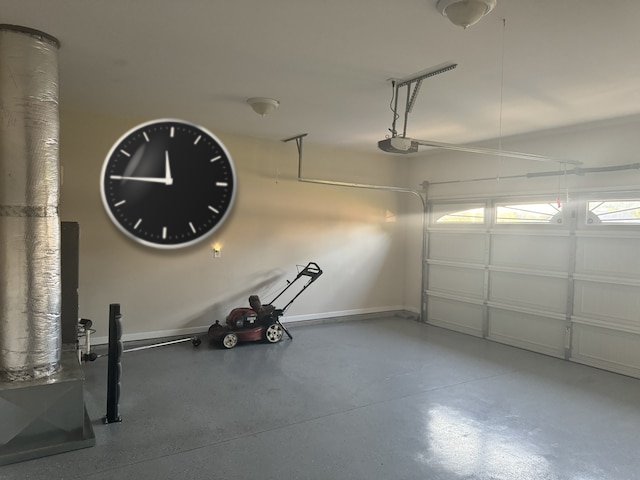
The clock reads **11:45**
